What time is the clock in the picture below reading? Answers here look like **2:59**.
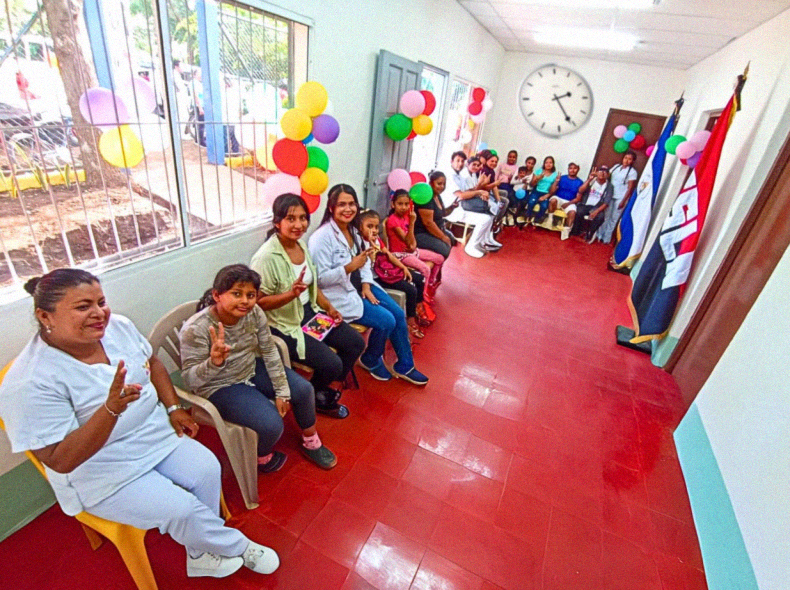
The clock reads **2:26**
